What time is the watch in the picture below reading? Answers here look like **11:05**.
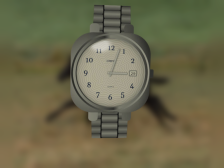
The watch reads **3:03**
